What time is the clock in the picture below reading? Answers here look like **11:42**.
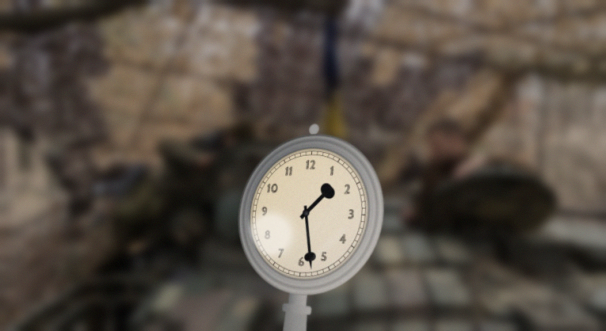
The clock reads **1:28**
